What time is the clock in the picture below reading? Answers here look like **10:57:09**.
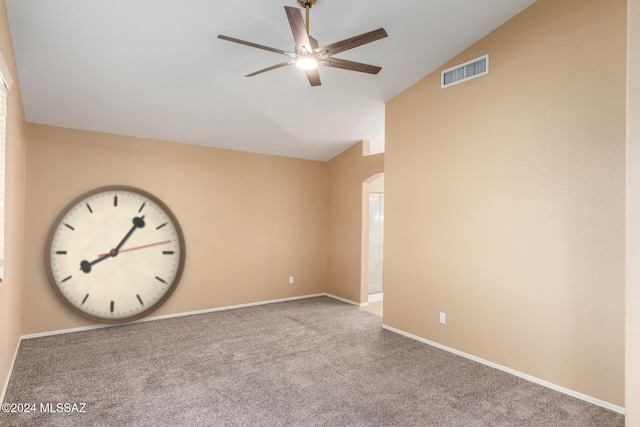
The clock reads **8:06:13**
